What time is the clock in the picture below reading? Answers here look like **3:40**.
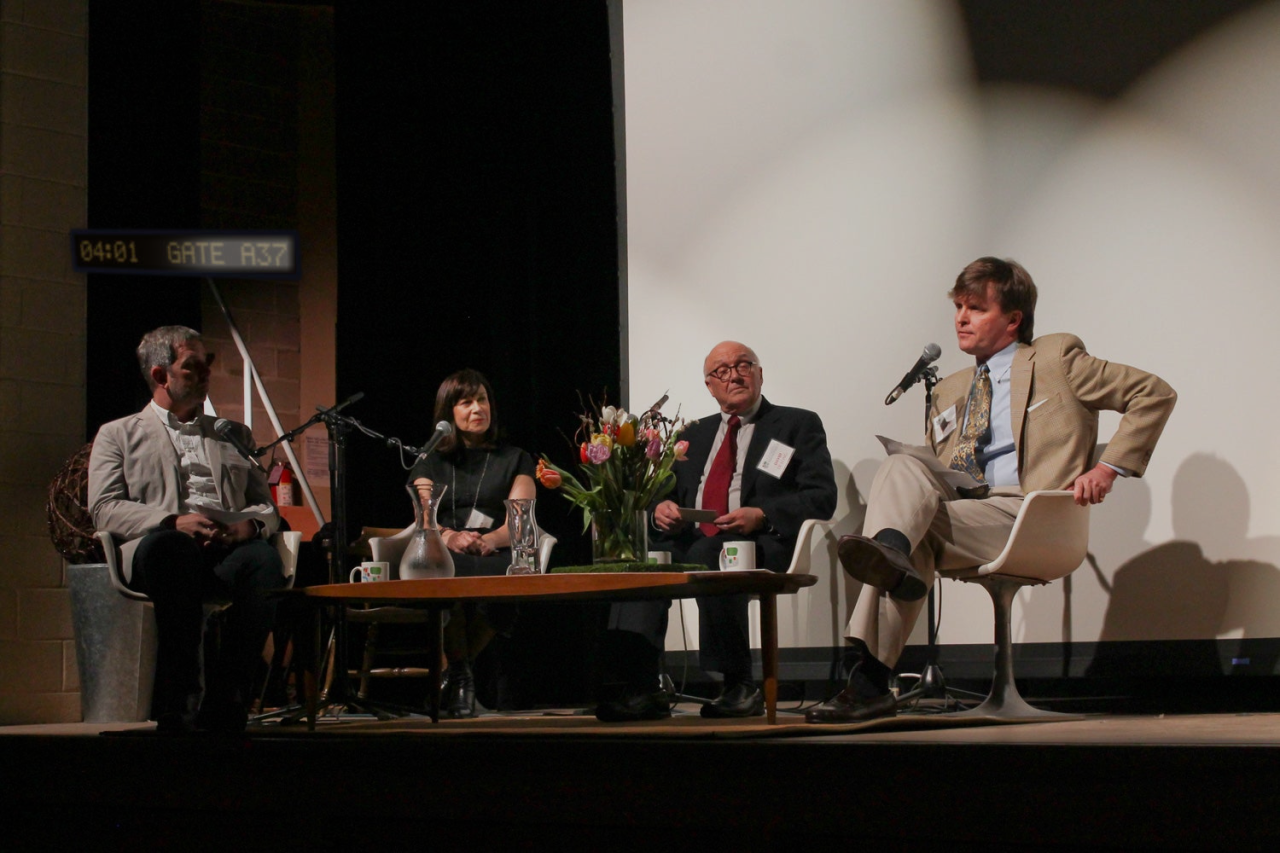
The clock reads **4:01**
